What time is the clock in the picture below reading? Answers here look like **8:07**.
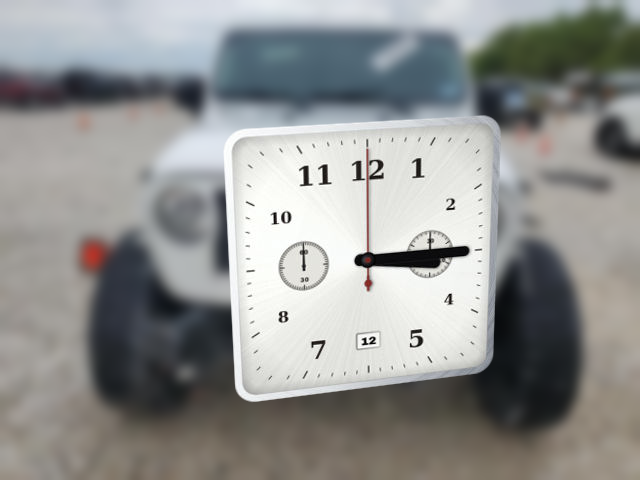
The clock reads **3:15**
